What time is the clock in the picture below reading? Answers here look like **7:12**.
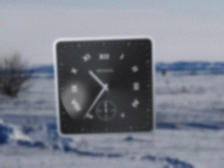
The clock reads **10:36**
